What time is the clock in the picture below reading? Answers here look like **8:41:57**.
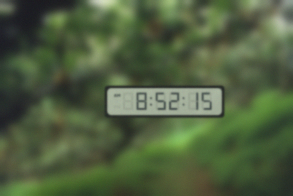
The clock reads **8:52:15**
